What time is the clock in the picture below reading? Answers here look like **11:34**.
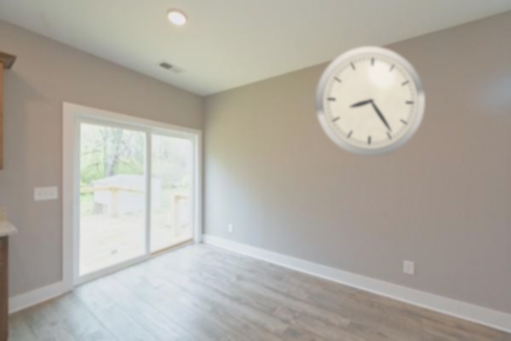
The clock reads **8:24**
